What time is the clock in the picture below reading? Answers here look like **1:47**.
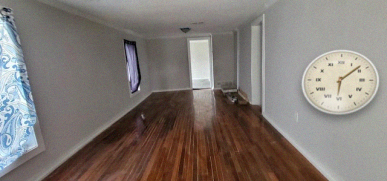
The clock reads **6:08**
